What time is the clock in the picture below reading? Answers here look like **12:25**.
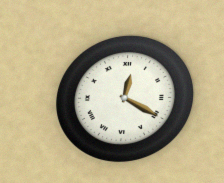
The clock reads **12:20**
